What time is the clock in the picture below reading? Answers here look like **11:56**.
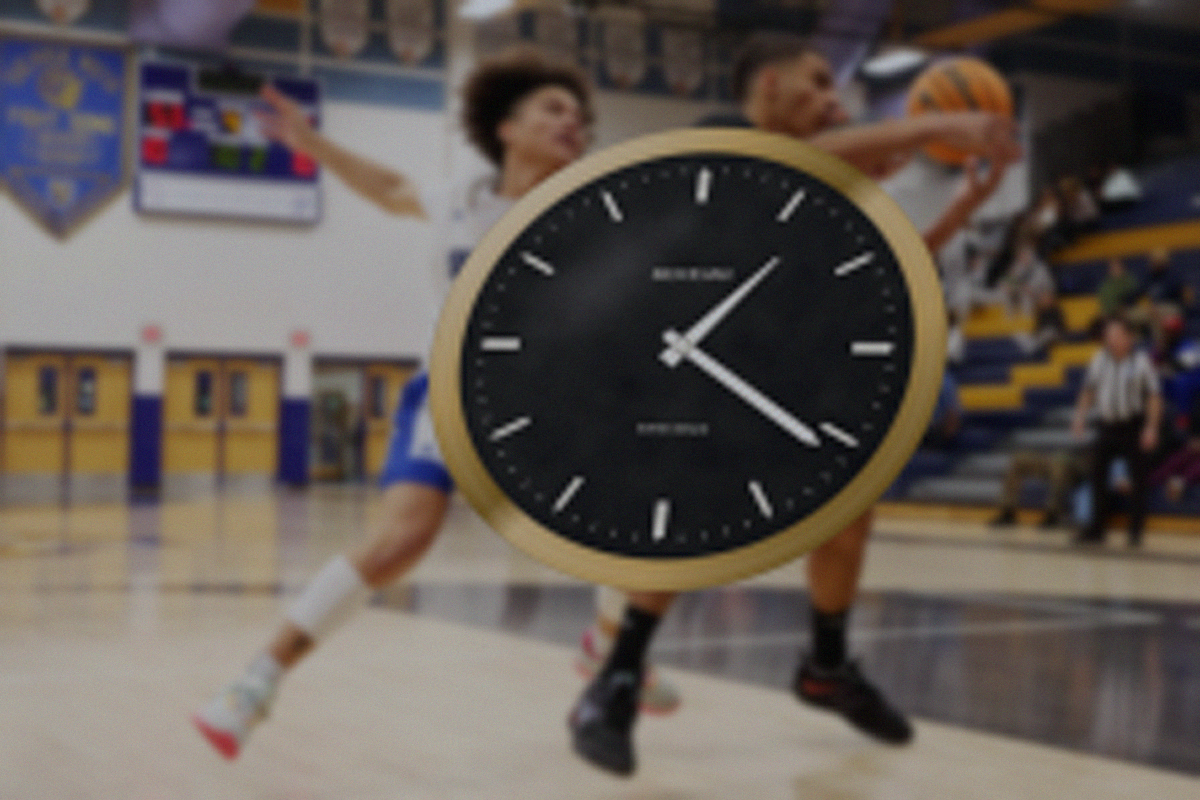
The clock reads **1:21**
